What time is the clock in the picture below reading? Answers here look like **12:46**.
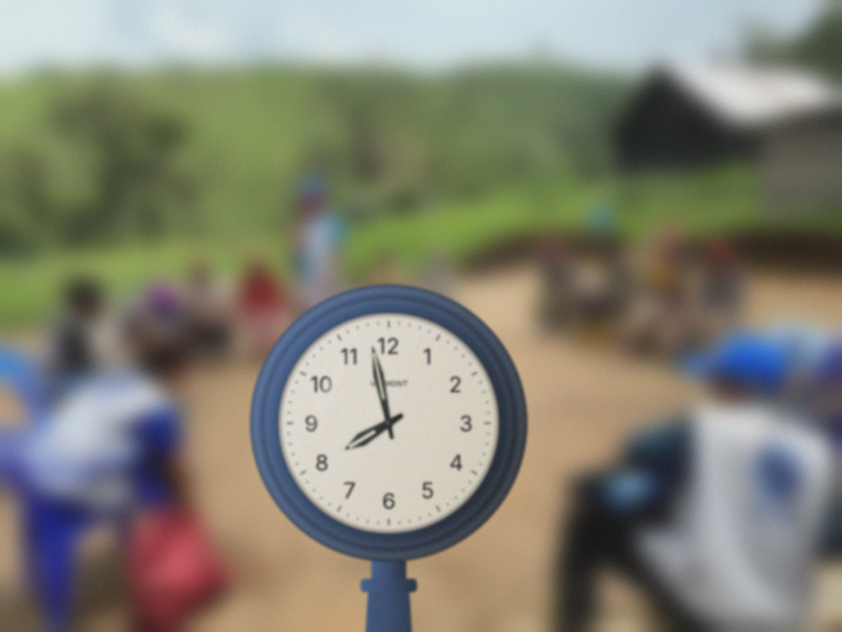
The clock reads **7:58**
